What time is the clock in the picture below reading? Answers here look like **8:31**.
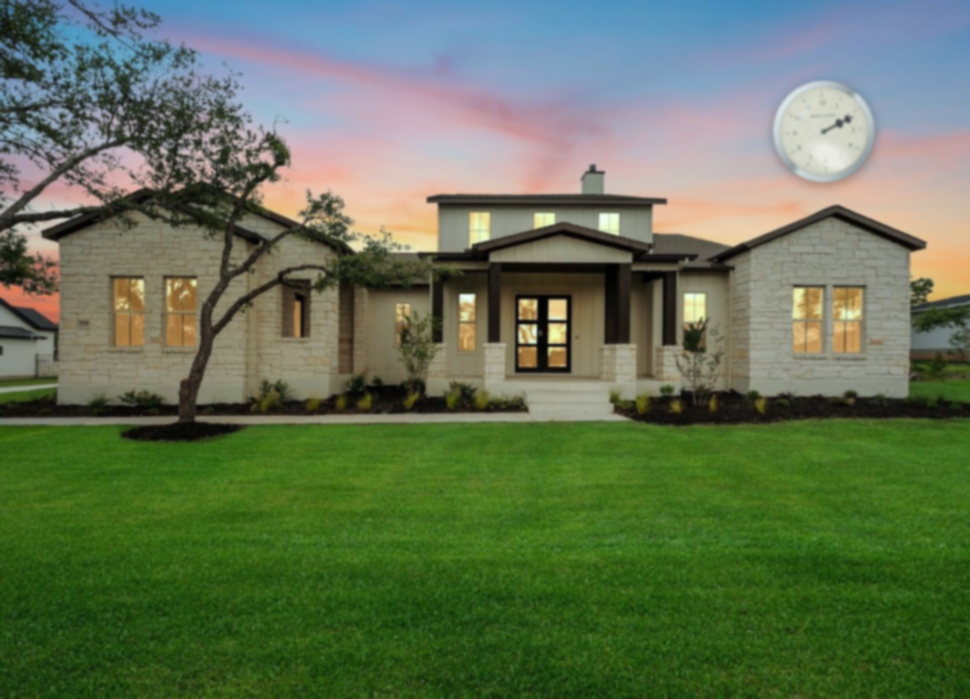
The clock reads **2:11**
